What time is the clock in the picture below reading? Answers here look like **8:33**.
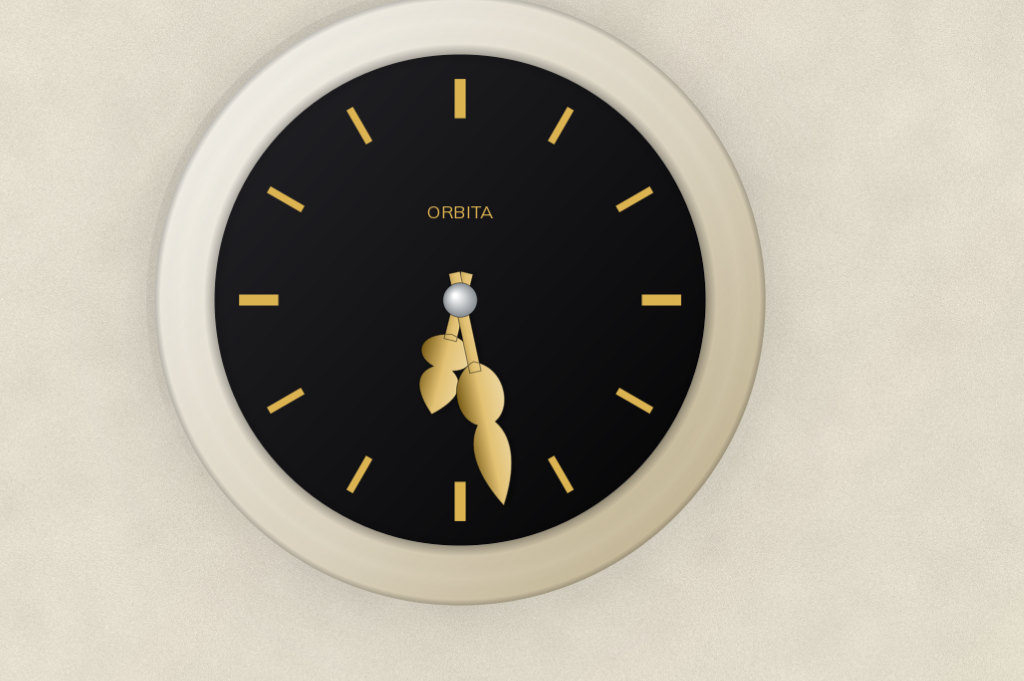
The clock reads **6:28**
